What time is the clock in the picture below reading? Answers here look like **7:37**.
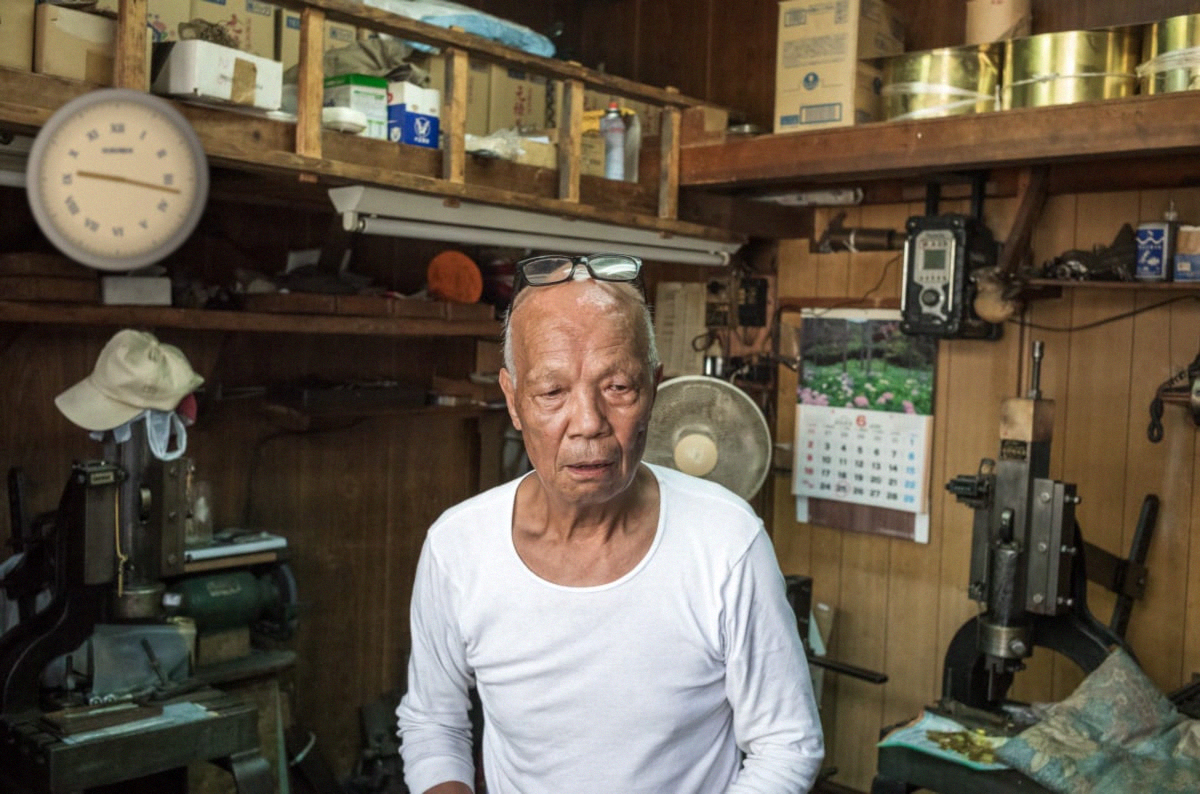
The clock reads **9:17**
